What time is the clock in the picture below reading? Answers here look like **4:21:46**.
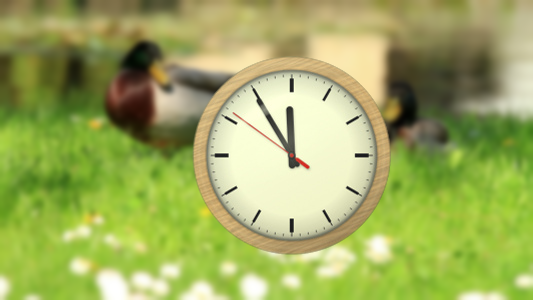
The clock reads **11:54:51**
